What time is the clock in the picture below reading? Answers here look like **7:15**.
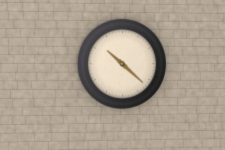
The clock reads **10:22**
